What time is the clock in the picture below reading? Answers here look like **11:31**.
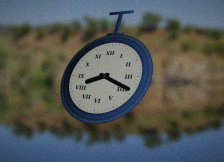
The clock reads **8:19**
